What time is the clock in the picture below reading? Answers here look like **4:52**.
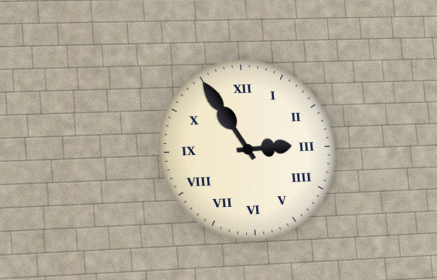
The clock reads **2:55**
